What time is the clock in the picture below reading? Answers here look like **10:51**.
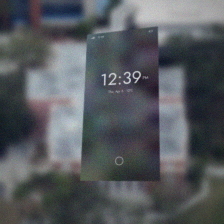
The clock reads **12:39**
